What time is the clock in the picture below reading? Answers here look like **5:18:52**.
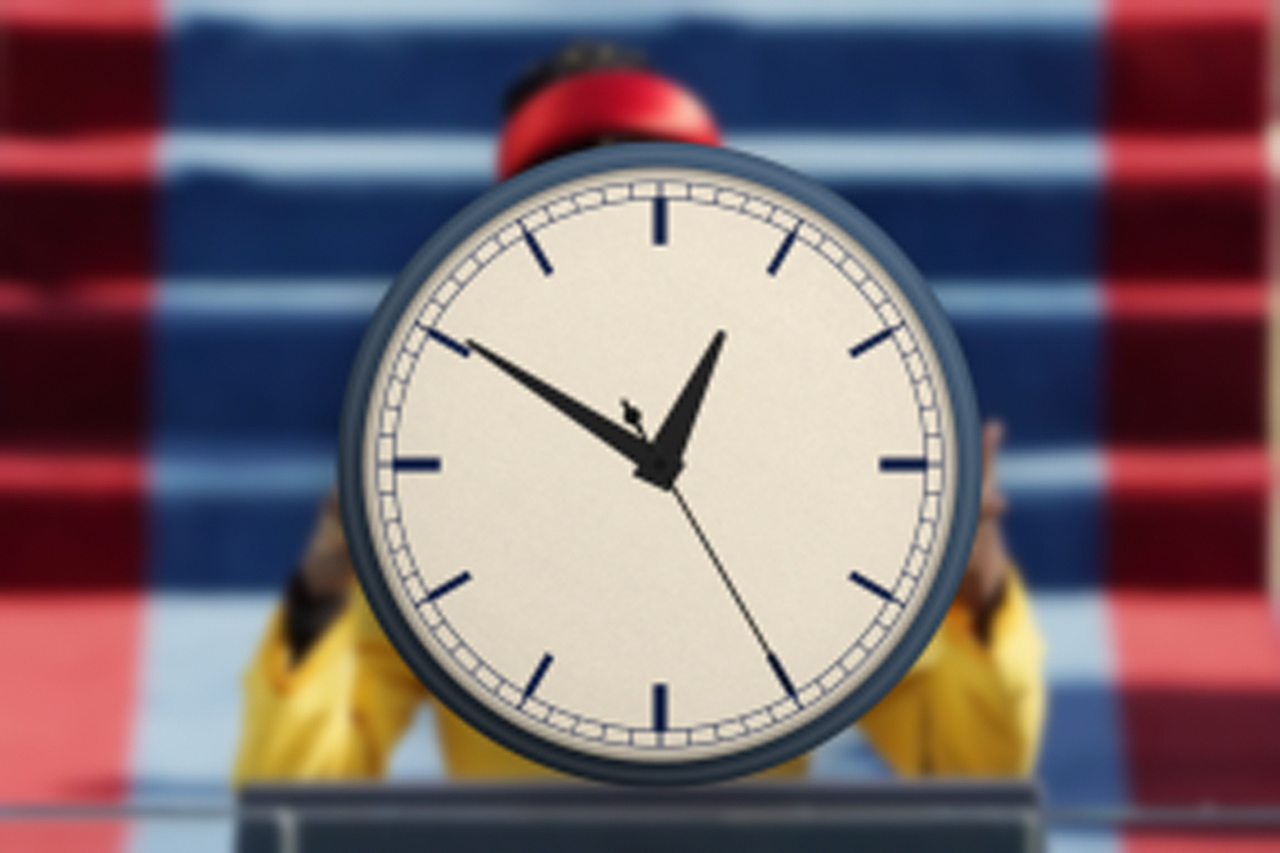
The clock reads **12:50:25**
